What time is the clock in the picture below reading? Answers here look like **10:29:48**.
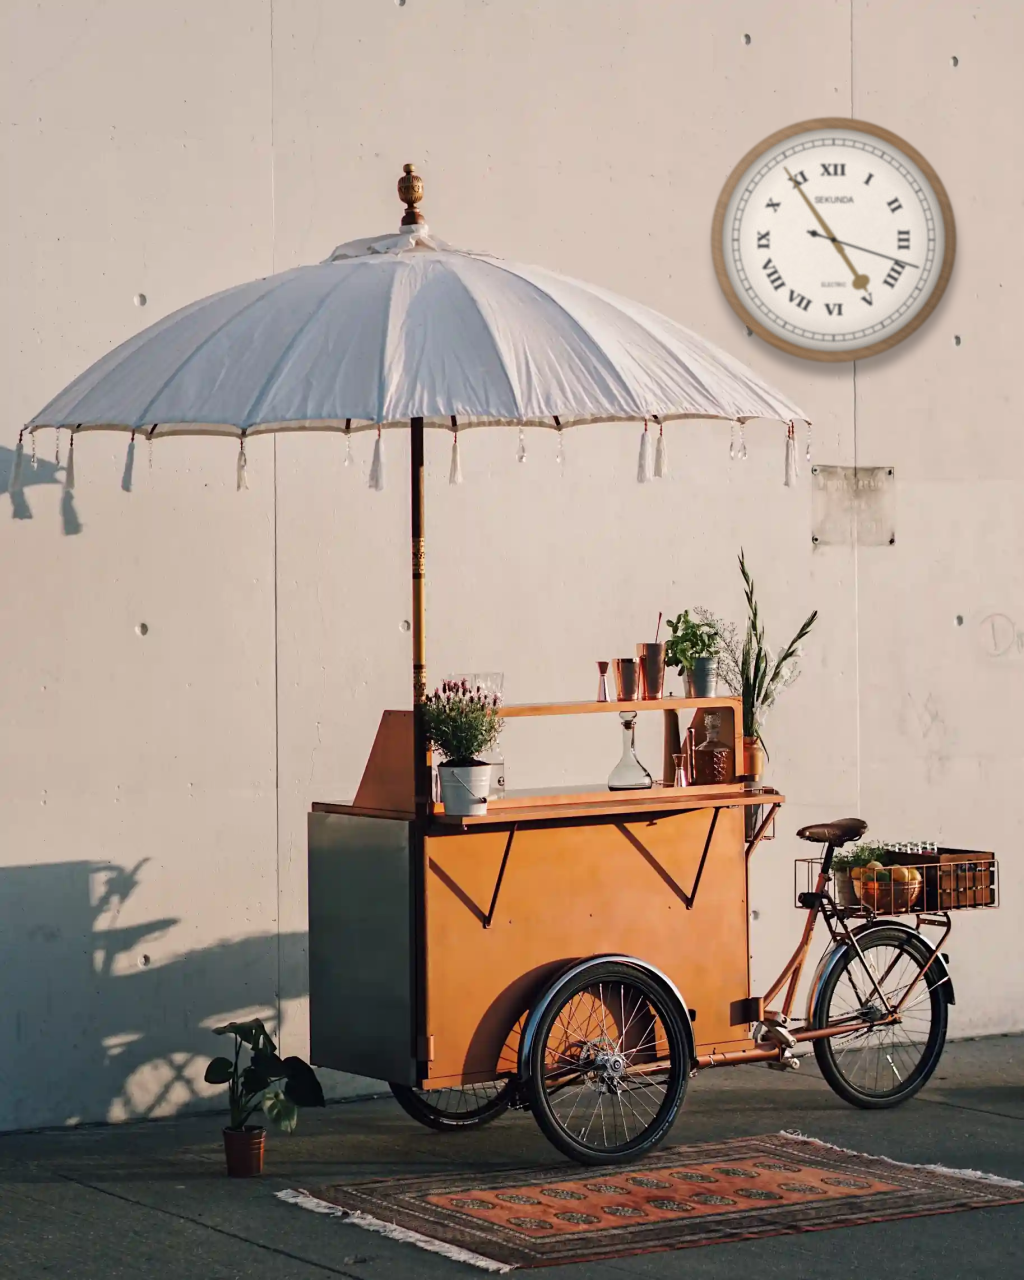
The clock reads **4:54:18**
